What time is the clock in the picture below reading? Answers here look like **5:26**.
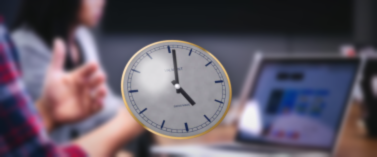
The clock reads **5:01**
